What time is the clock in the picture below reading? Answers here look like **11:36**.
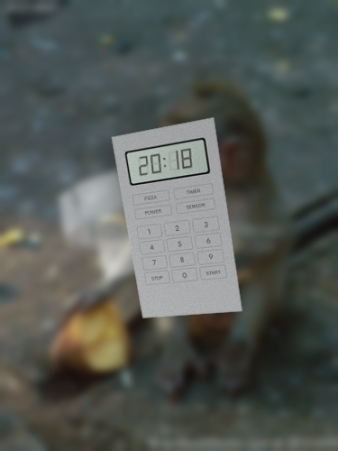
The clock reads **20:18**
